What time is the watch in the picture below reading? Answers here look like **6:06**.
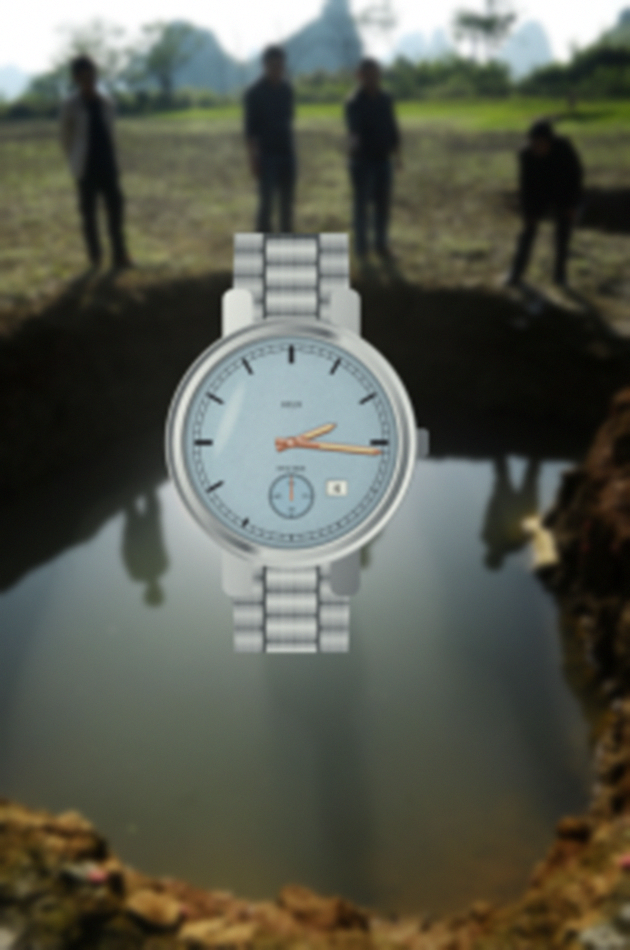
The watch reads **2:16**
